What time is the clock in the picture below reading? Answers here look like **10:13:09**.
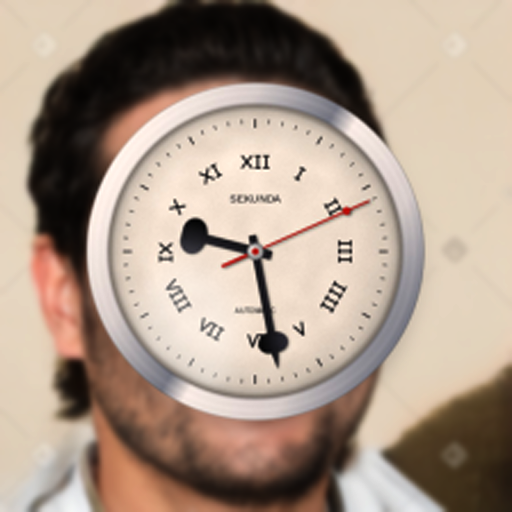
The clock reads **9:28:11**
